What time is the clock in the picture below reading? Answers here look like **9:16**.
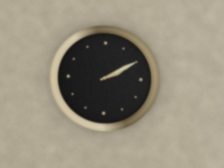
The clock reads **2:10**
